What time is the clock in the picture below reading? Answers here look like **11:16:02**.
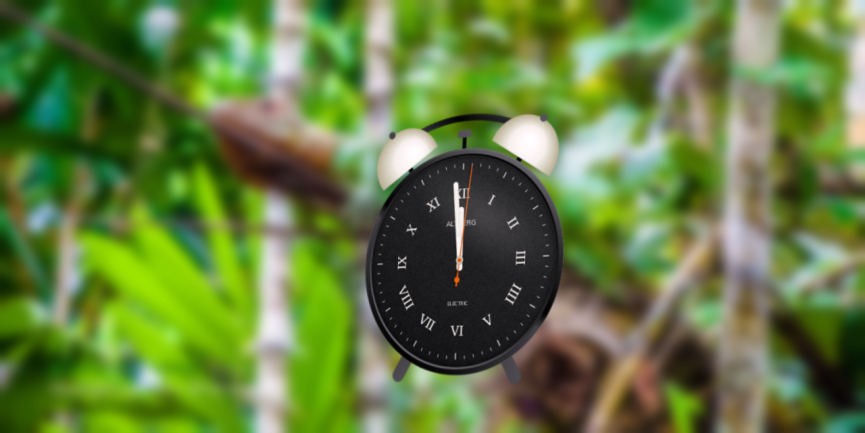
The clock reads **11:59:01**
